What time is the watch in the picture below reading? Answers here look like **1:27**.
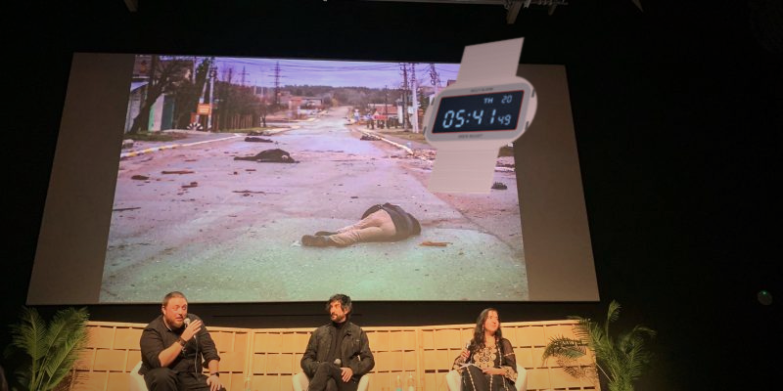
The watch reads **5:41**
